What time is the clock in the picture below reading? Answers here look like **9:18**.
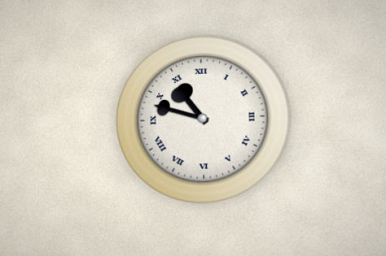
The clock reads **10:48**
